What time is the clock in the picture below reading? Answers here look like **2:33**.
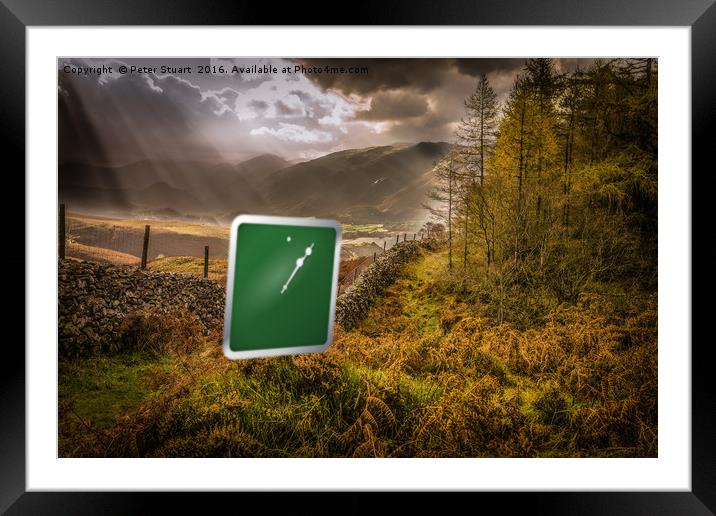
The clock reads **1:06**
